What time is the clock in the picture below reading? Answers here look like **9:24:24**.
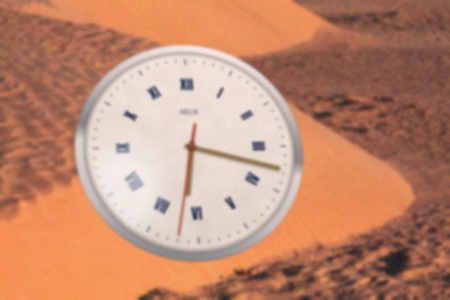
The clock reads **6:17:32**
